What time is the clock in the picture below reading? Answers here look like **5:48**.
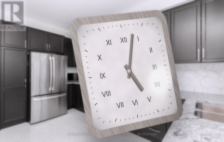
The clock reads **5:03**
